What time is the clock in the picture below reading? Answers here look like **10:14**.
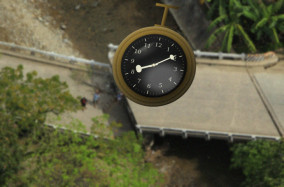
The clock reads **8:09**
